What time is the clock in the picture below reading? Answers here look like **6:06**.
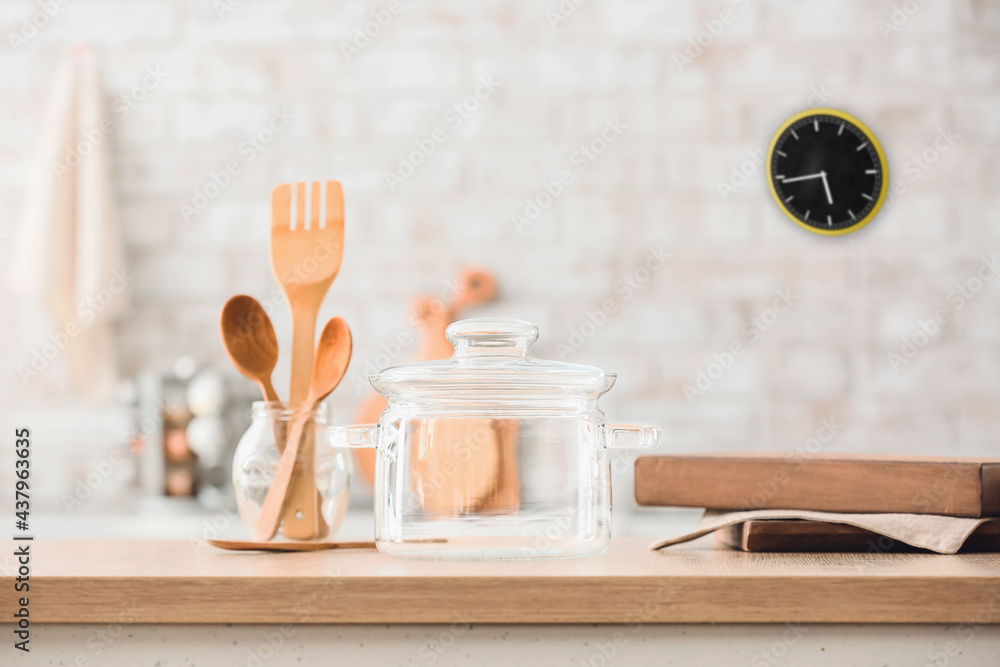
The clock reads **5:44**
